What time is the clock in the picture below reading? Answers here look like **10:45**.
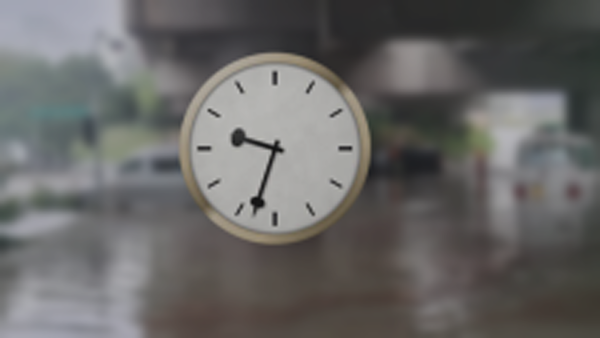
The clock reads **9:33**
